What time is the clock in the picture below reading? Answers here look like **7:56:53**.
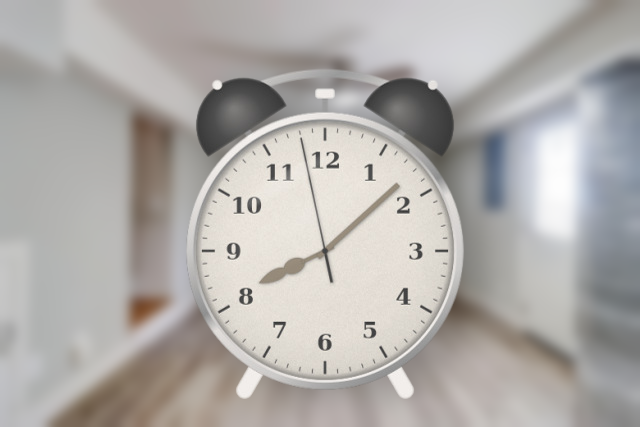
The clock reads **8:07:58**
